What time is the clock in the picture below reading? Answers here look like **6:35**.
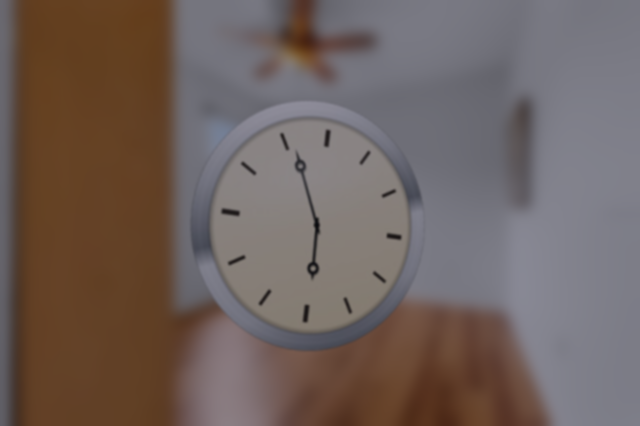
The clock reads **5:56**
